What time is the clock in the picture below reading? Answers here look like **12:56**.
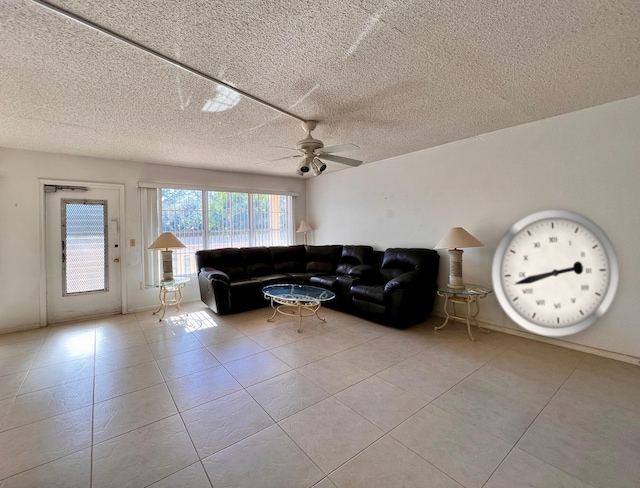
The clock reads **2:43**
